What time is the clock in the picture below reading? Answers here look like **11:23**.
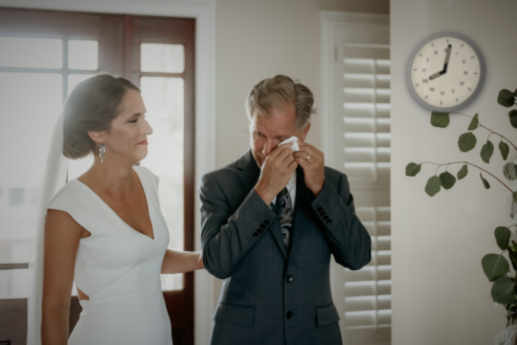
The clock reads **8:01**
